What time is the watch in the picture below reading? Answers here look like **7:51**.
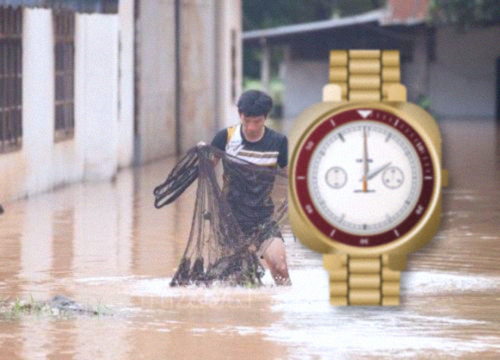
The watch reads **2:00**
